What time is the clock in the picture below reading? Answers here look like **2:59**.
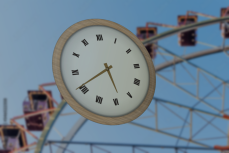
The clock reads **5:41**
